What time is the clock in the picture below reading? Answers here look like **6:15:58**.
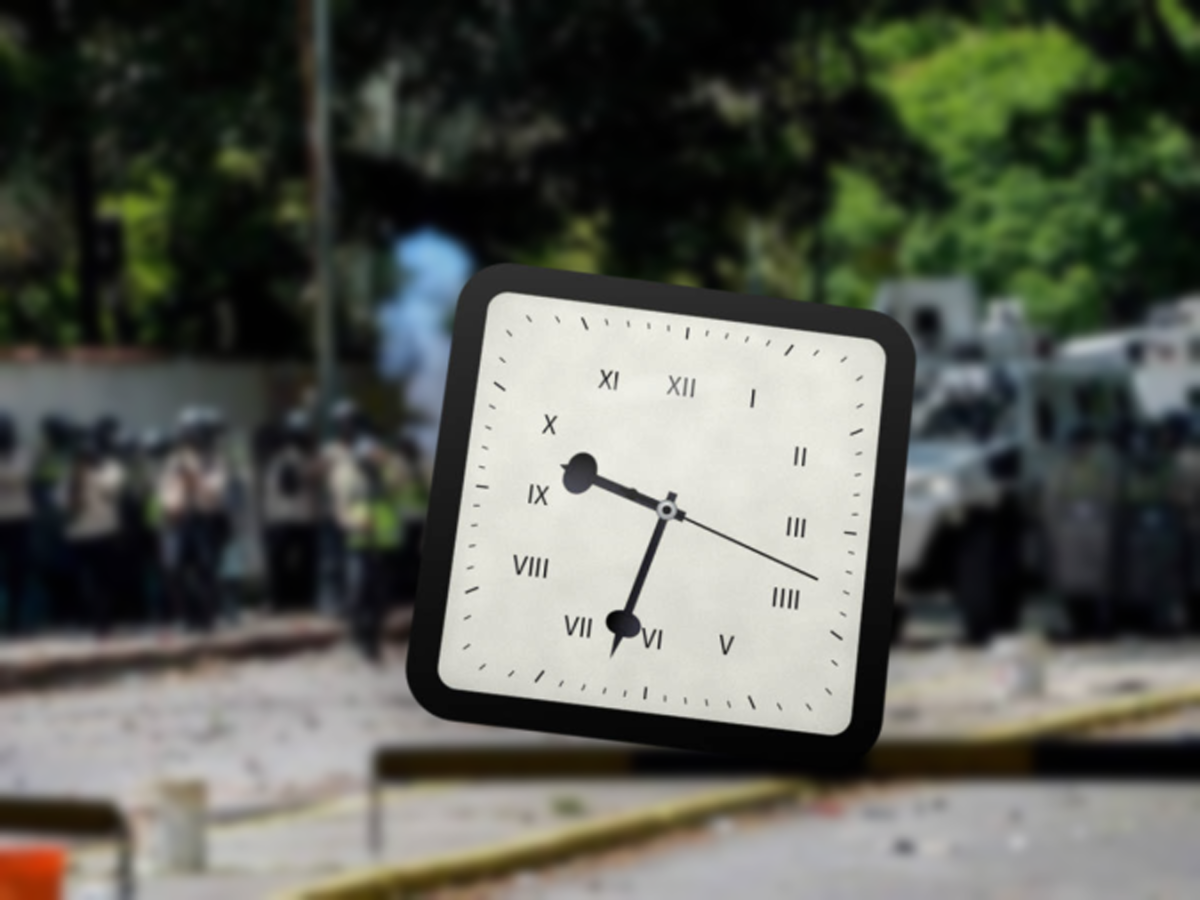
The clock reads **9:32:18**
